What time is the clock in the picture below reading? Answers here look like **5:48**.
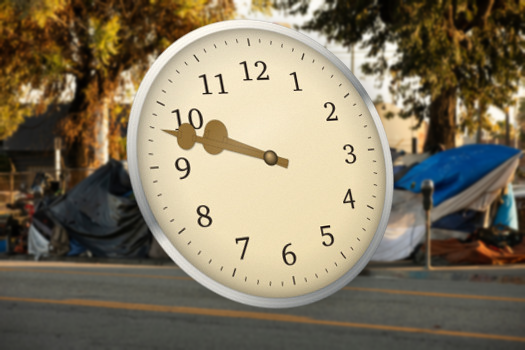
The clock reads **9:48**
